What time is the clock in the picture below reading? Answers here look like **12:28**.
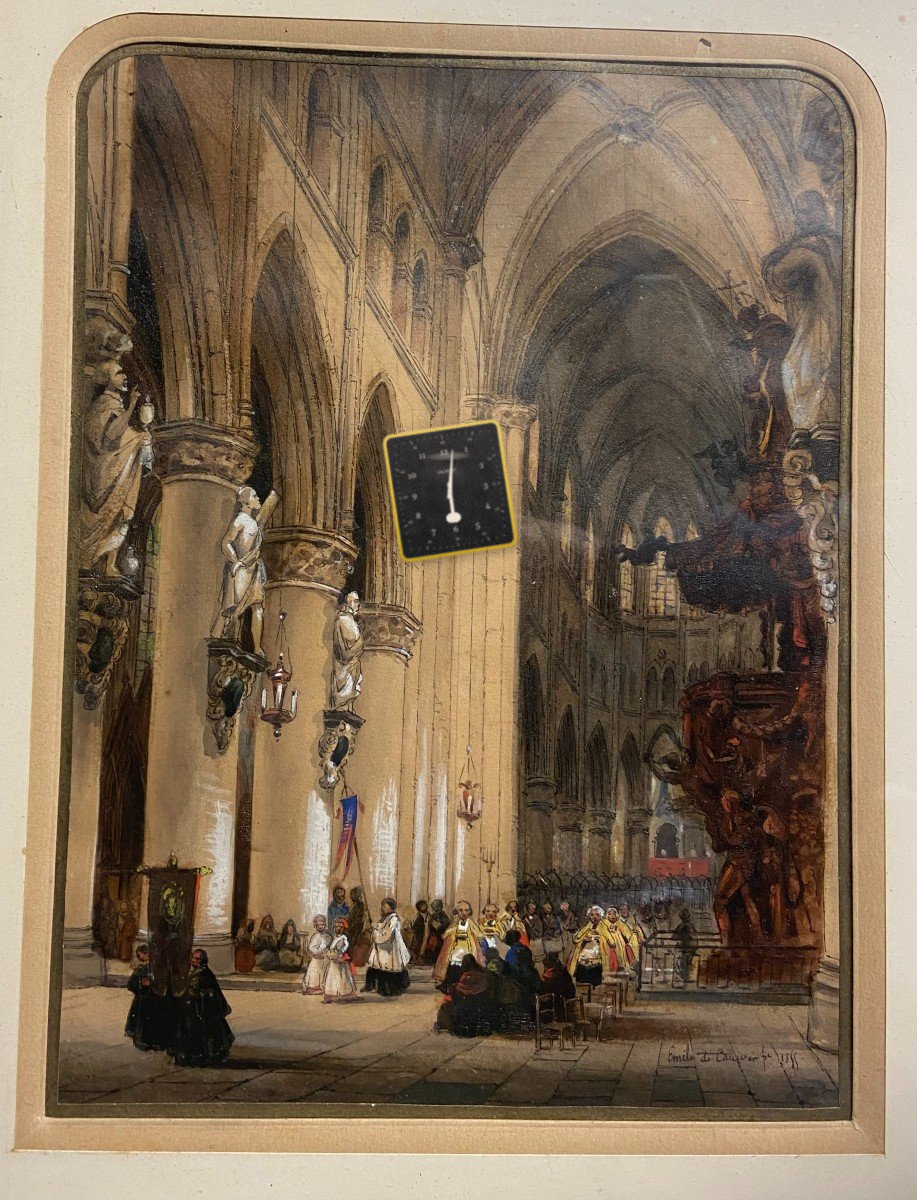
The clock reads **6:02**
